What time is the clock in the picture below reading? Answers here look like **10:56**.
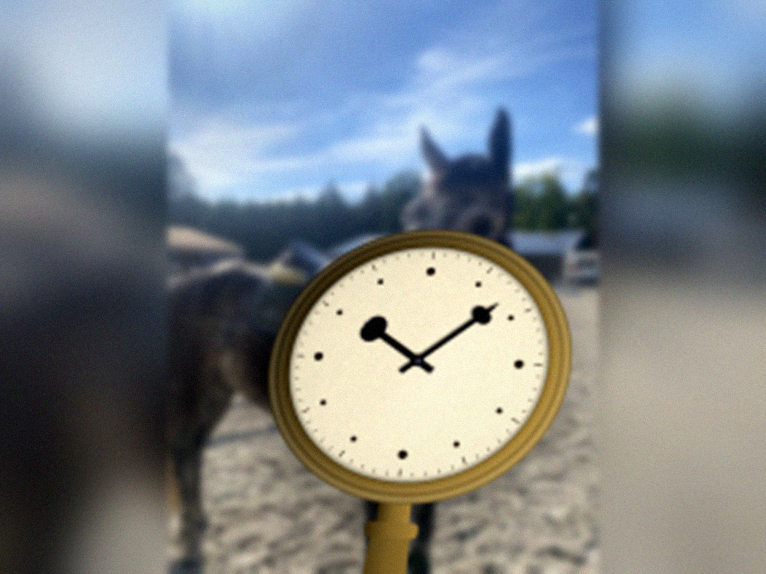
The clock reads **10:08**
